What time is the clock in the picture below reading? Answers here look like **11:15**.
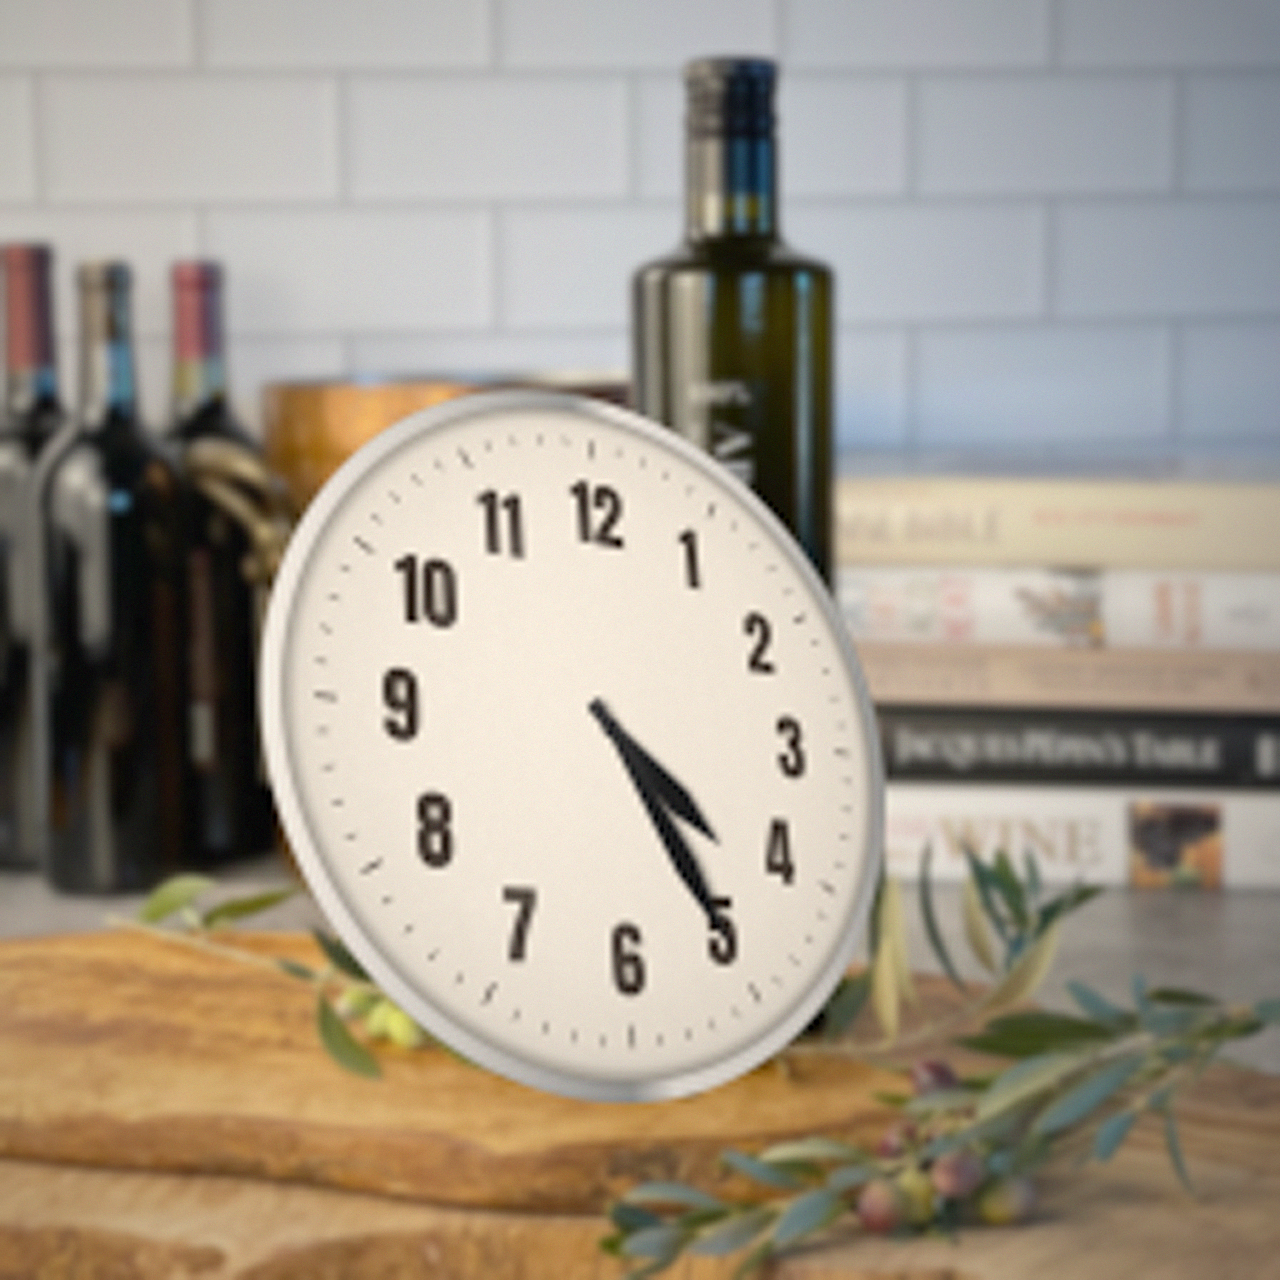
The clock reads **4:25**
